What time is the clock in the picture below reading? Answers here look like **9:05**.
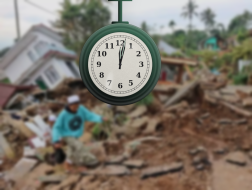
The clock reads **12:02**
